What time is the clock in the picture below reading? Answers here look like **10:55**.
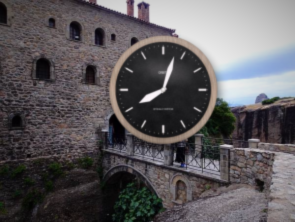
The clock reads **8:03**
